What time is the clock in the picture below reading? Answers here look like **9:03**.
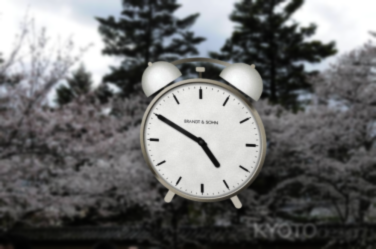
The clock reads **4:50**
